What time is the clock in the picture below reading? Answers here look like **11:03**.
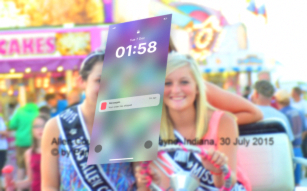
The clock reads **1:58**
